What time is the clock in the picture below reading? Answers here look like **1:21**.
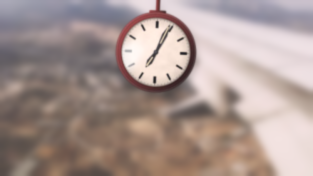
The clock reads **7:04**
